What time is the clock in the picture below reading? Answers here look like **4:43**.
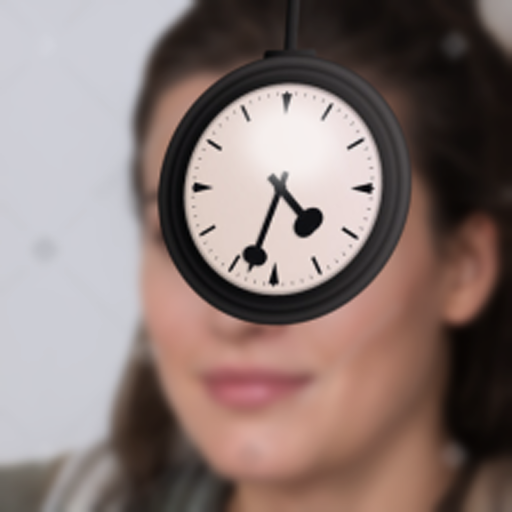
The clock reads **4:33**
